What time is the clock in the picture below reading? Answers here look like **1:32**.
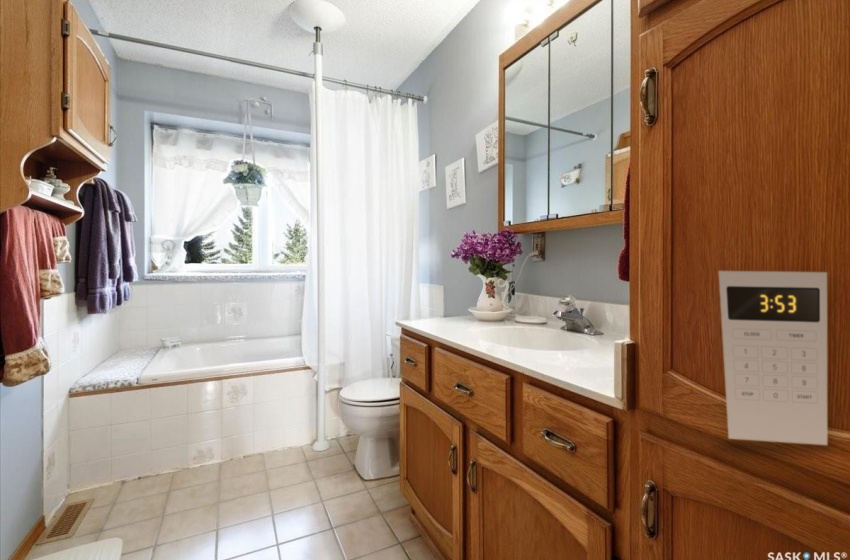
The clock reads **3:53**
